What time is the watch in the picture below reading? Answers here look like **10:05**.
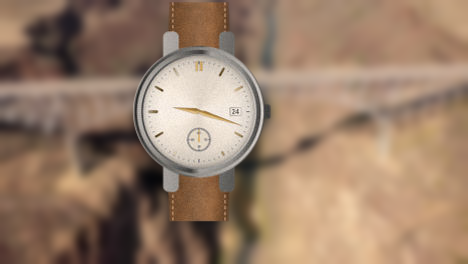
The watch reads **9:18**
